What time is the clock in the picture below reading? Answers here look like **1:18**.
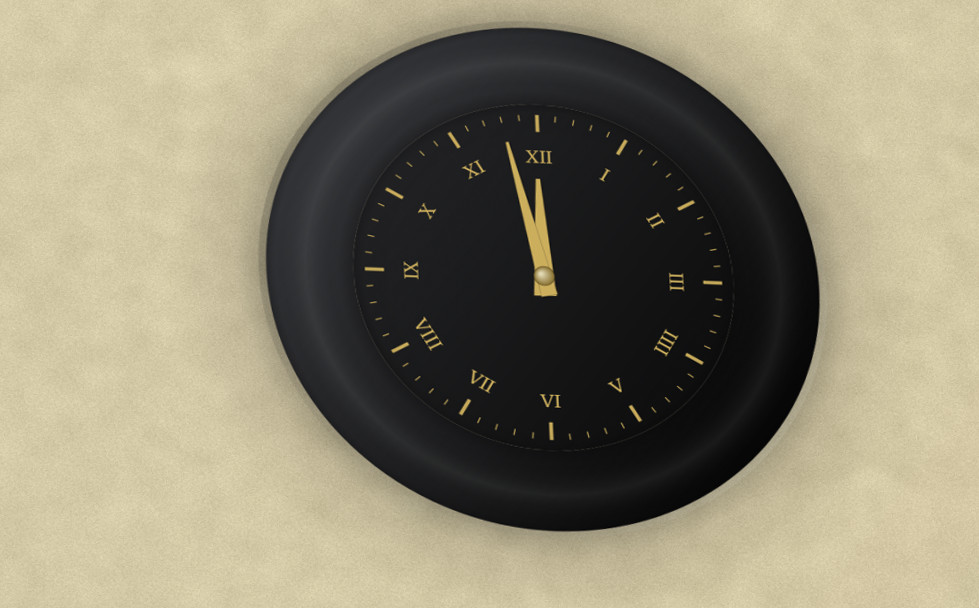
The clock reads **11:58**
